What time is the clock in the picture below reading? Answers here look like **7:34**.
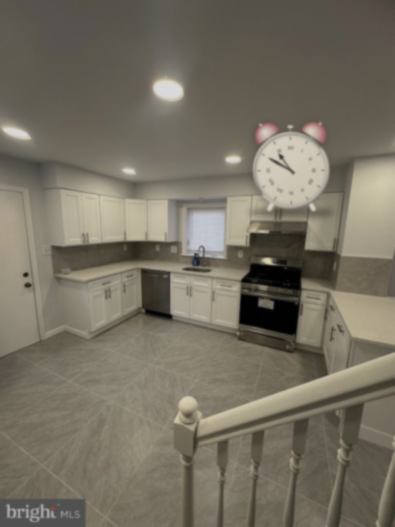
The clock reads **10:50**
